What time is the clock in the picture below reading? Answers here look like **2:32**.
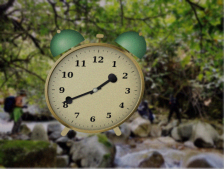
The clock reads **1:41**
